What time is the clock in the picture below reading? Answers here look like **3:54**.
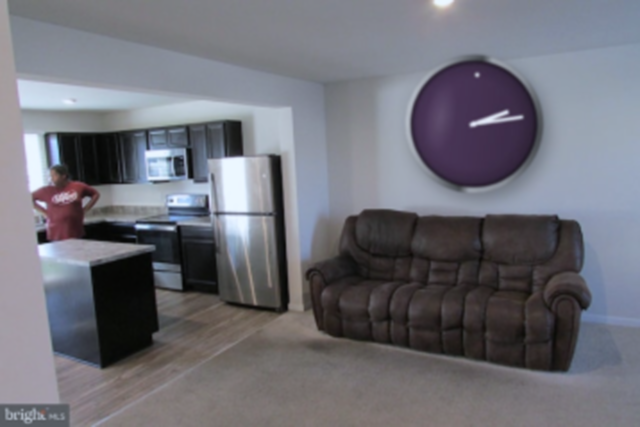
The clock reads **2:13**
